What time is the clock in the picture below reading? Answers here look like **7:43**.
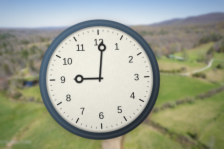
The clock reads **9:01**
